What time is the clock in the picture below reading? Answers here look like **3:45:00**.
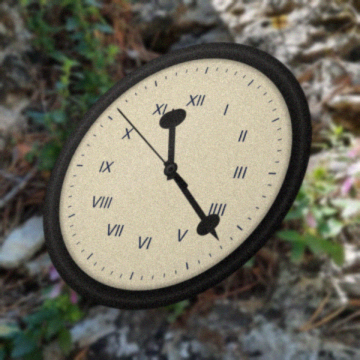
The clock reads **11:21:51**
